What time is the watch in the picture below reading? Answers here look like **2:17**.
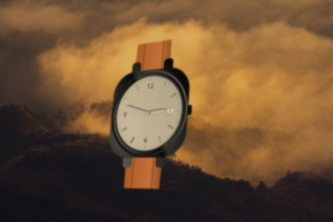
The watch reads **2:48**
